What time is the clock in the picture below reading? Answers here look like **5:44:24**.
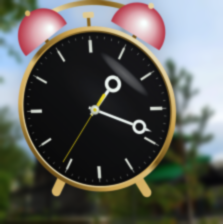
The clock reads **1:18:36**
